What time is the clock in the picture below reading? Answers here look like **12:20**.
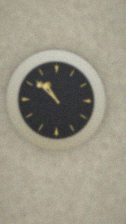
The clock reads **10:52**
